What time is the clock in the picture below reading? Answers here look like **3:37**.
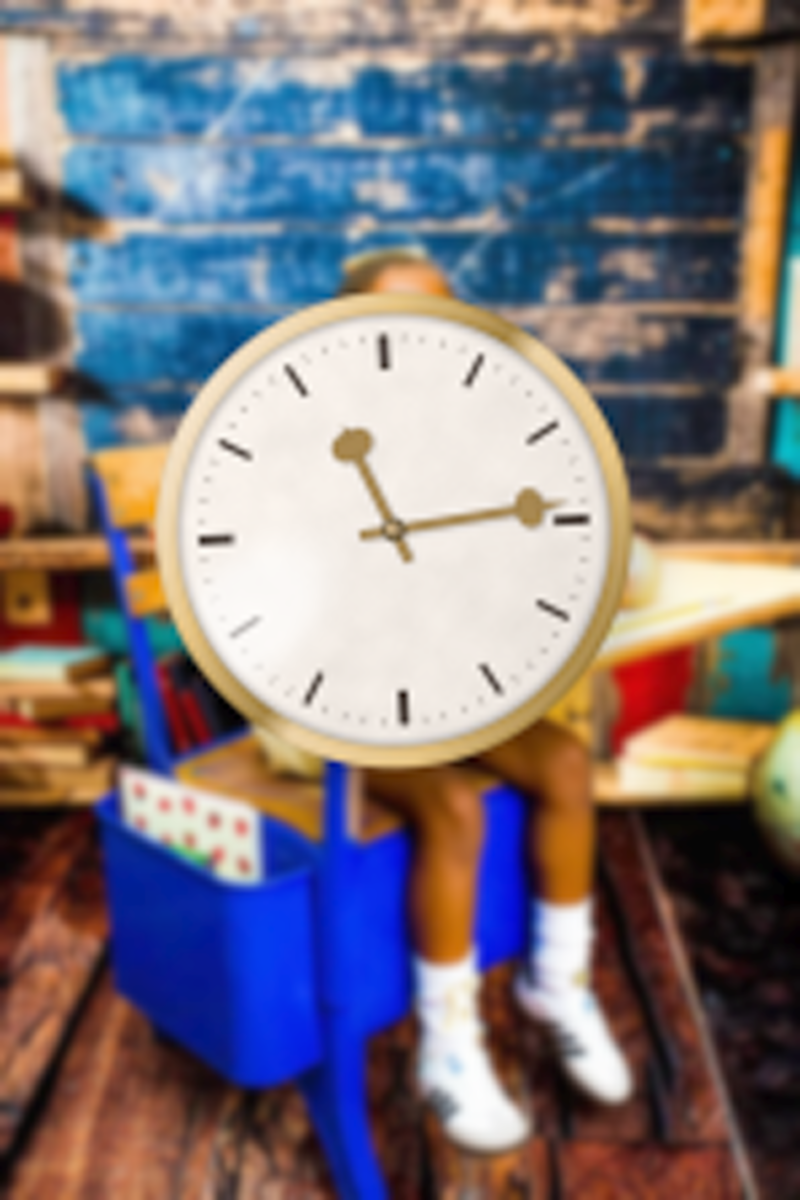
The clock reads **11:14**
